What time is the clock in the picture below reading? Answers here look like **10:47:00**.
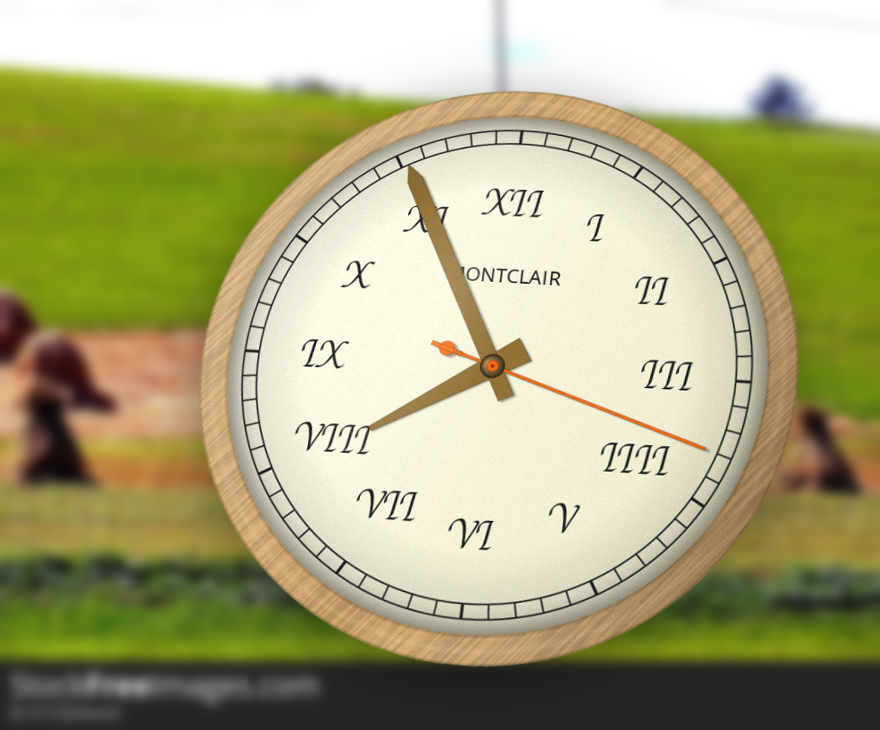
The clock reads **7:55:18**
